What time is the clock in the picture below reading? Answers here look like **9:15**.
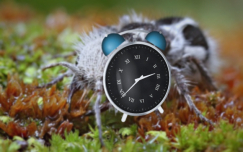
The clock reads **2:39**
